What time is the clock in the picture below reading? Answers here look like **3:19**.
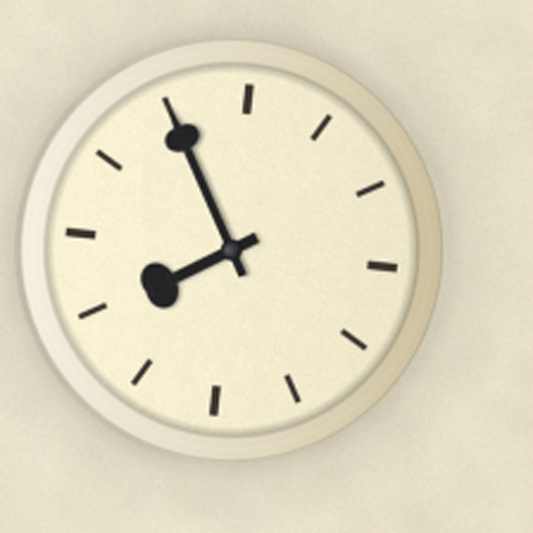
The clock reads **7:55**
